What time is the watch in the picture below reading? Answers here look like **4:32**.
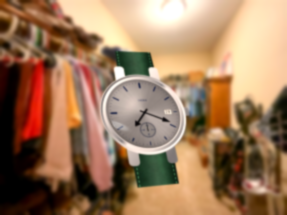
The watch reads **7:19**
